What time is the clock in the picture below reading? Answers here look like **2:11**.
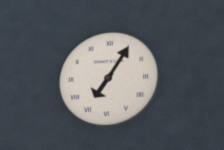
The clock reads **7:05**
